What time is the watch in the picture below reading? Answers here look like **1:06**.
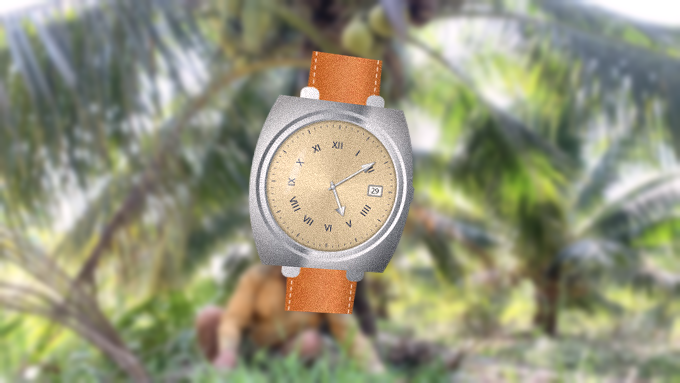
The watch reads **5:09**
